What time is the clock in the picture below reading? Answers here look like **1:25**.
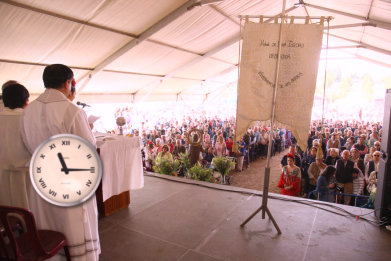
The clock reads **11:15**
